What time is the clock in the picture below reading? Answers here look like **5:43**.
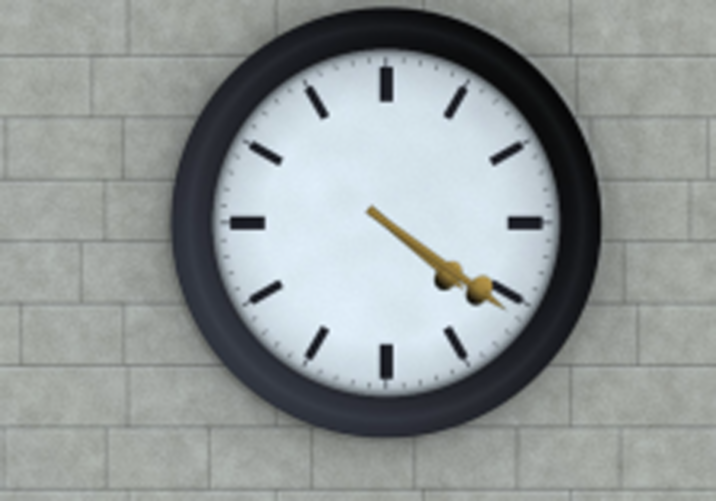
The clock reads **4:21**
